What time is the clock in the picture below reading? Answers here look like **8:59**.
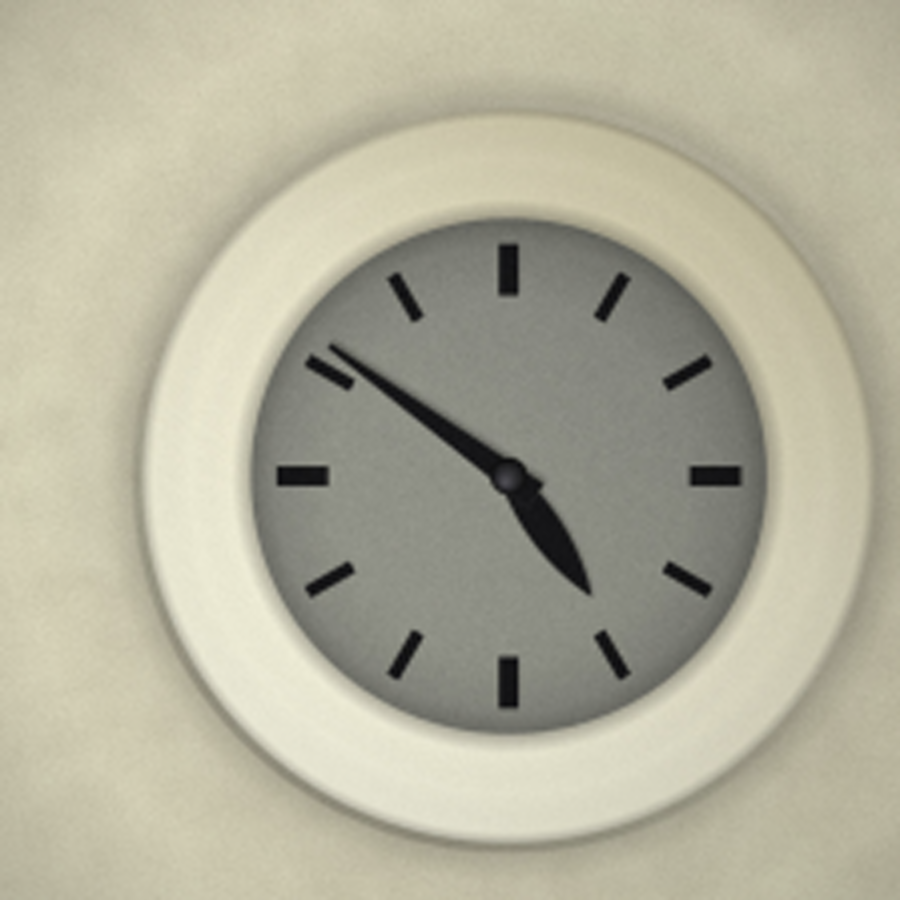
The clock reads **4:51**
